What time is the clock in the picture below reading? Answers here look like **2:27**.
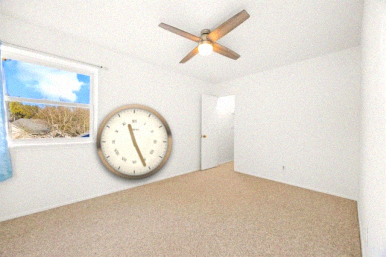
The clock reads **11:26**
